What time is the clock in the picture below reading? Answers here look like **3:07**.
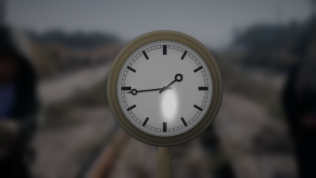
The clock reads **1:44**
